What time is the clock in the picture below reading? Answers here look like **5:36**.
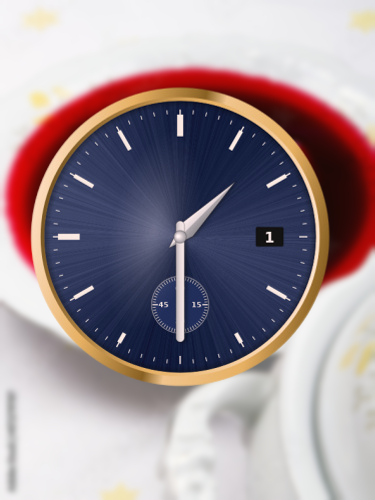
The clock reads **1:30**
